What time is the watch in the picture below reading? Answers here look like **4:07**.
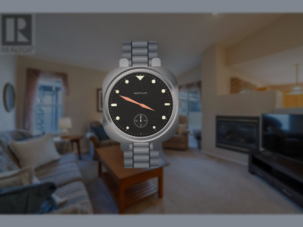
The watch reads **3:49**
